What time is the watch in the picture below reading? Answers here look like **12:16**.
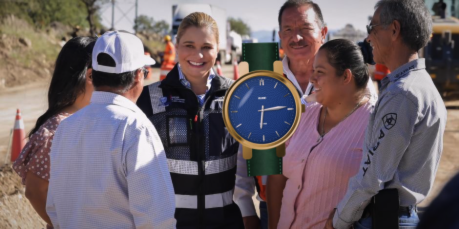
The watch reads **6:14**
